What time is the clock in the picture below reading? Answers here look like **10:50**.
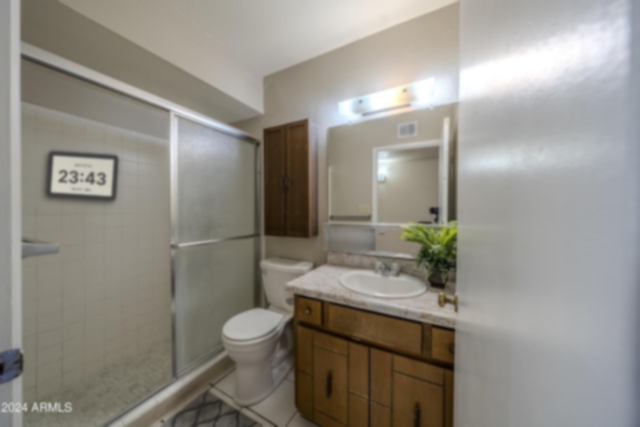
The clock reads **23:43**
